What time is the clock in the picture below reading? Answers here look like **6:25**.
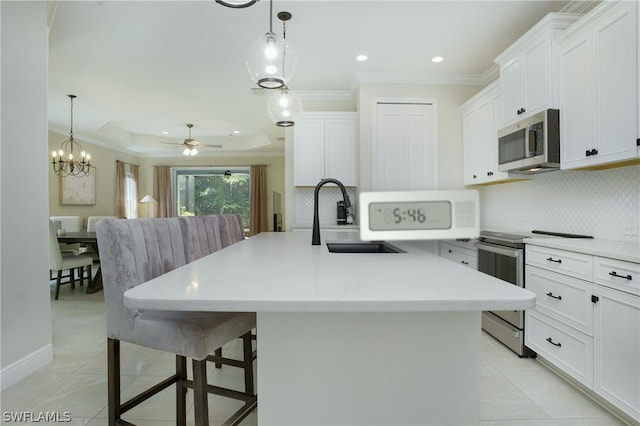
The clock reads **5:46**
